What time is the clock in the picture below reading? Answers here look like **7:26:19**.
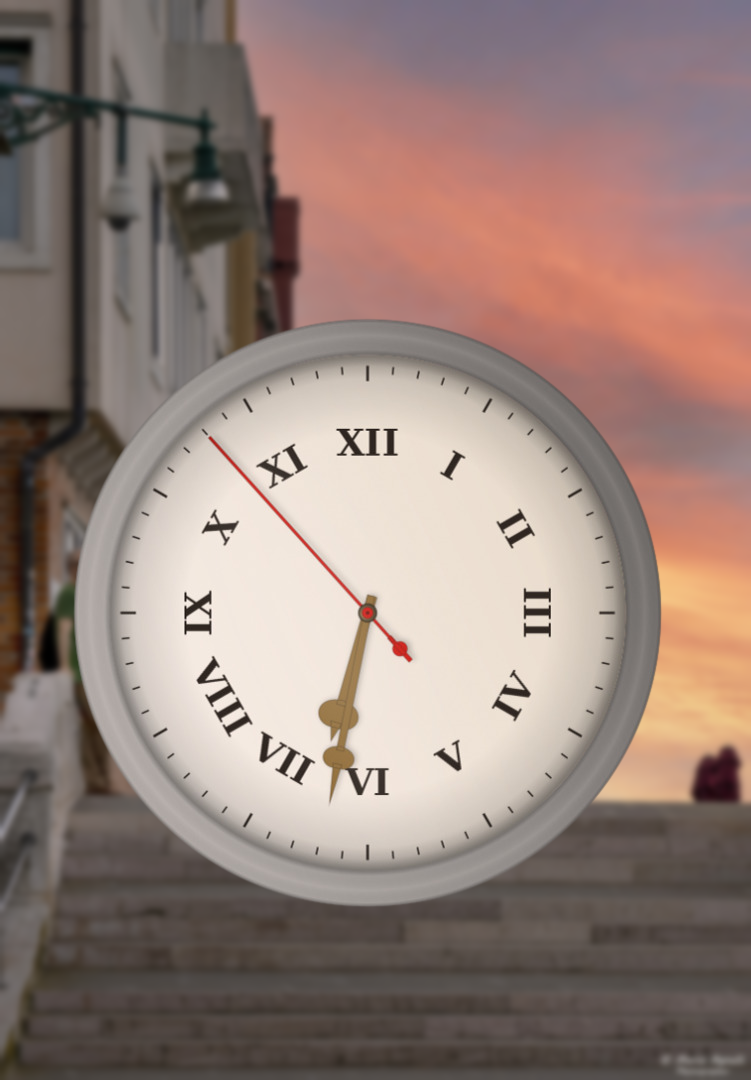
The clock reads **6:31:53**
